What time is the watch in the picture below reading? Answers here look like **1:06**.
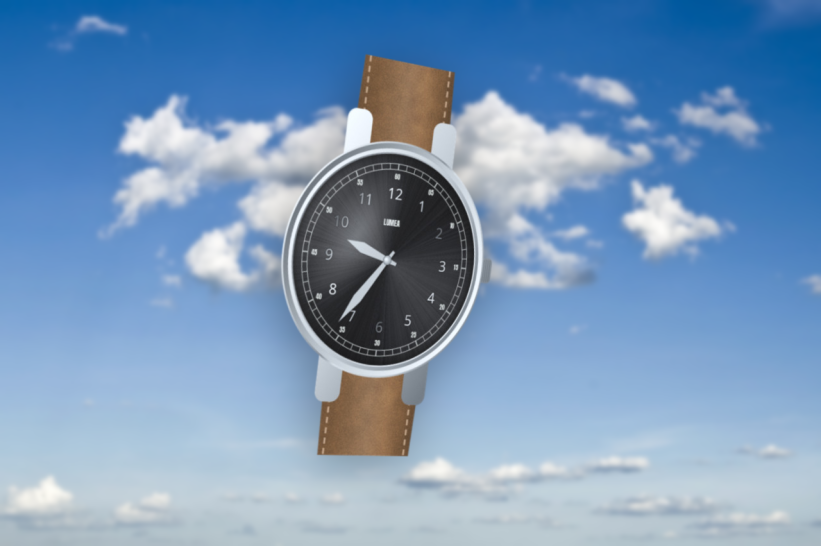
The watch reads **9:36**
